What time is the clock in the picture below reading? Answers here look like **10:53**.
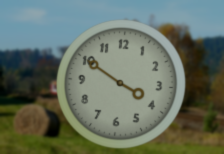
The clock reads **3:50**
